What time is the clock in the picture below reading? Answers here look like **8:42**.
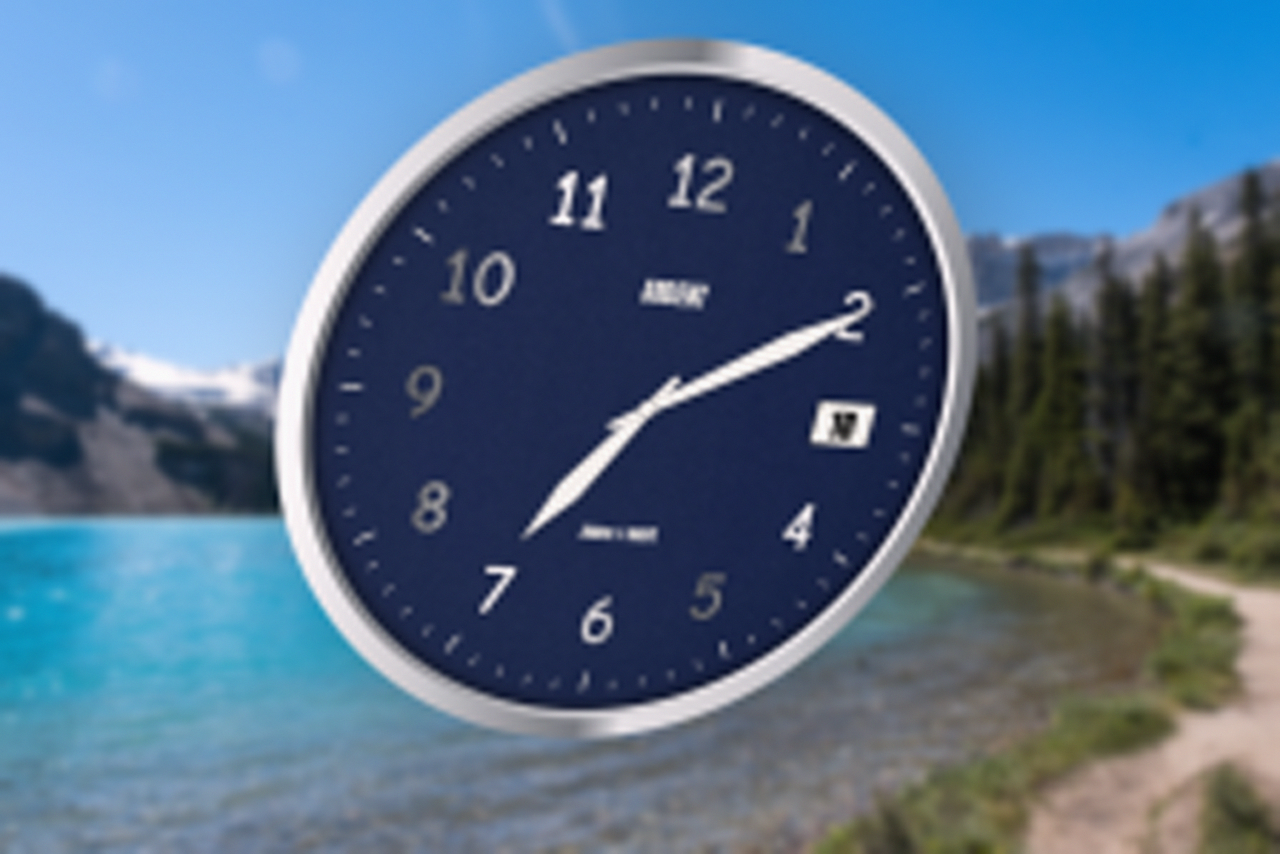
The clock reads **7:10**
